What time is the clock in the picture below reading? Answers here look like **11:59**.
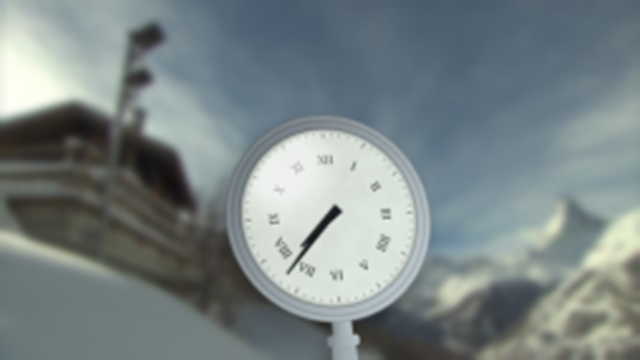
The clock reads **7:37**
